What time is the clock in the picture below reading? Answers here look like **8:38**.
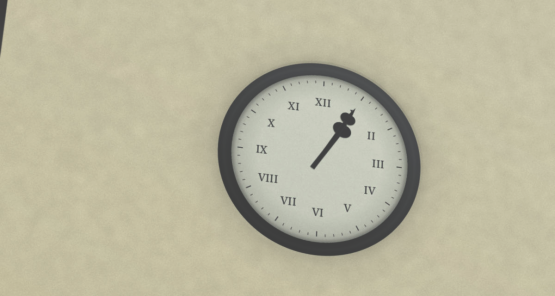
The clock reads **1:05**
